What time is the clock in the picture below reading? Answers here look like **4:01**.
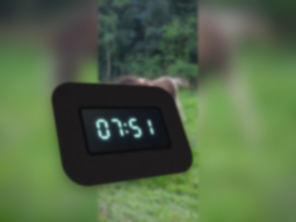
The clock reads **7:51**
